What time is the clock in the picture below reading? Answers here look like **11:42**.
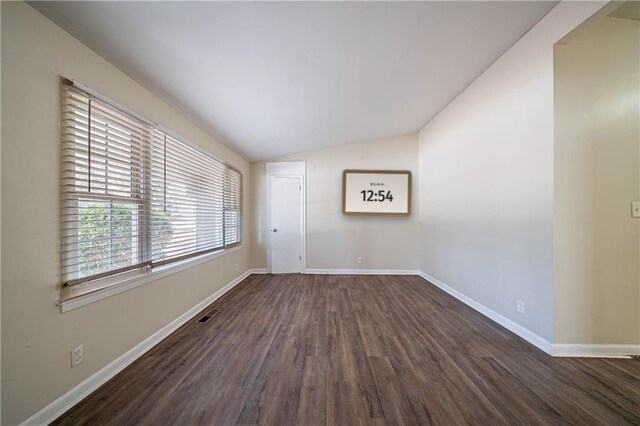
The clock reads **12:54**
